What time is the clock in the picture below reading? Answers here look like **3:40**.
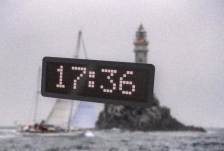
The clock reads **17:36**
